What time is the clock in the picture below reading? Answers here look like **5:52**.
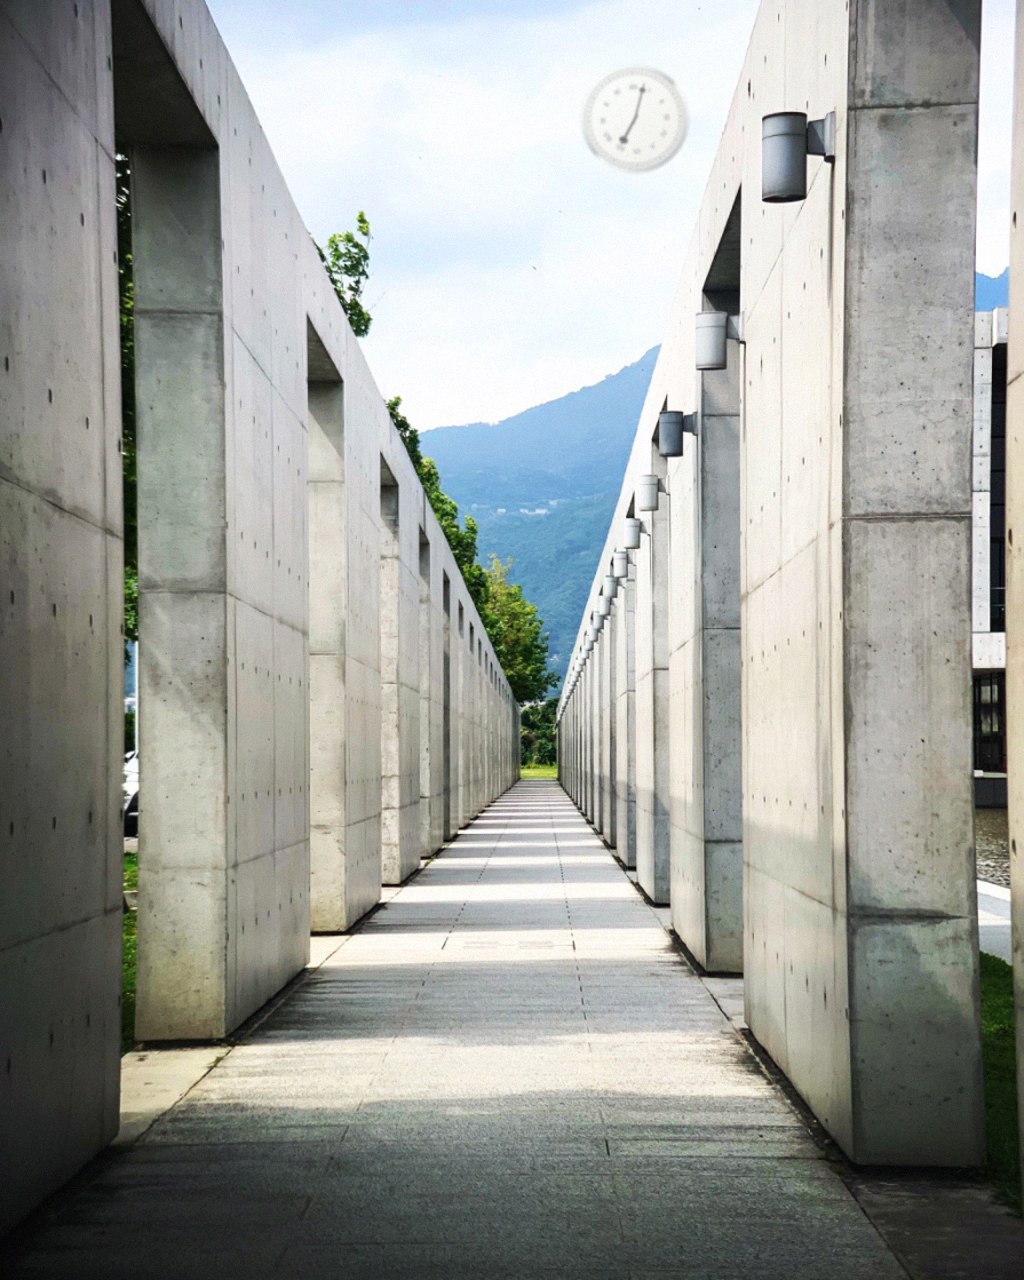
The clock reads **7:03**
